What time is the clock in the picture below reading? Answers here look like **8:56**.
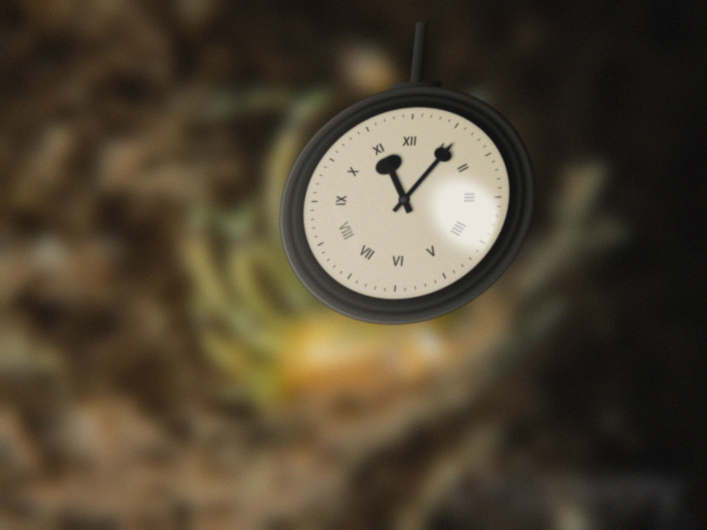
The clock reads **11:06**
